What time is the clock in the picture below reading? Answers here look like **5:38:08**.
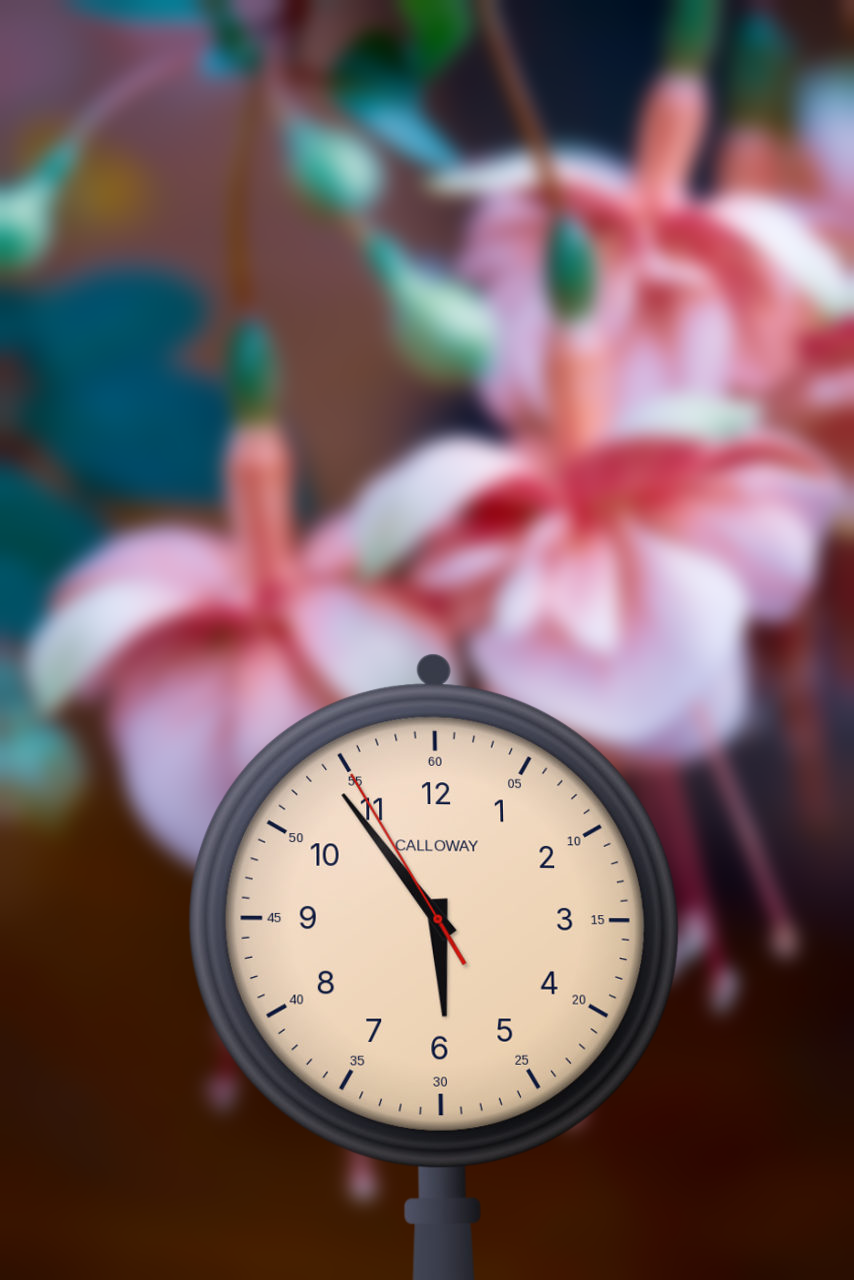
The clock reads **5:53:55**
